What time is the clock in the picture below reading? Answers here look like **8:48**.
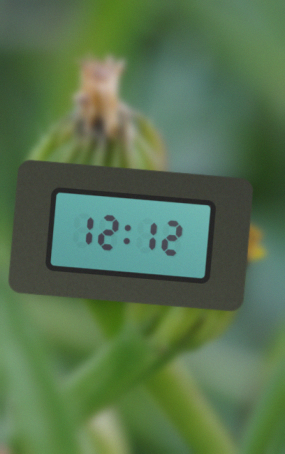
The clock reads **12:12**
